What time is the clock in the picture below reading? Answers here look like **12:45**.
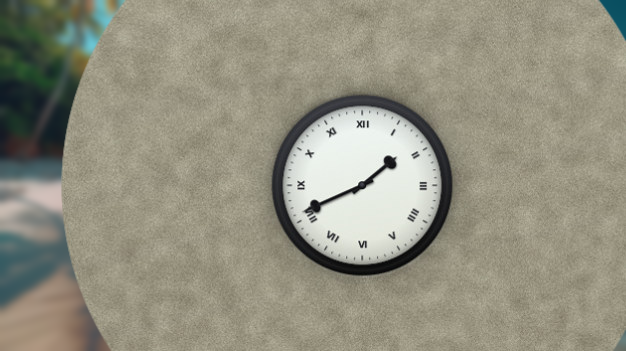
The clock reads **1:41**
